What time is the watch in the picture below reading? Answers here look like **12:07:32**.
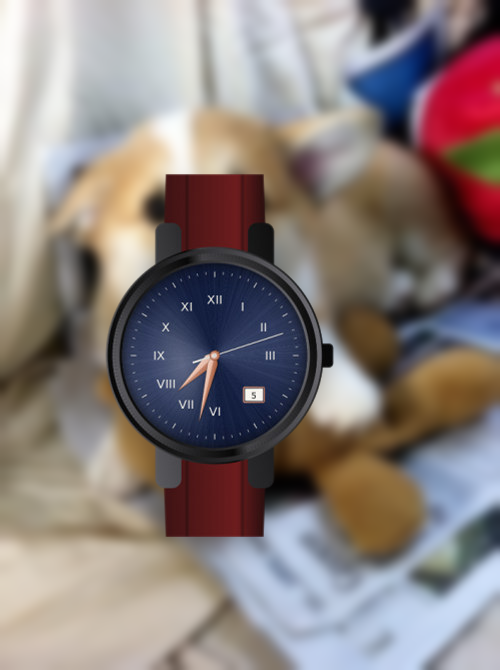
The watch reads **7:32:12**
